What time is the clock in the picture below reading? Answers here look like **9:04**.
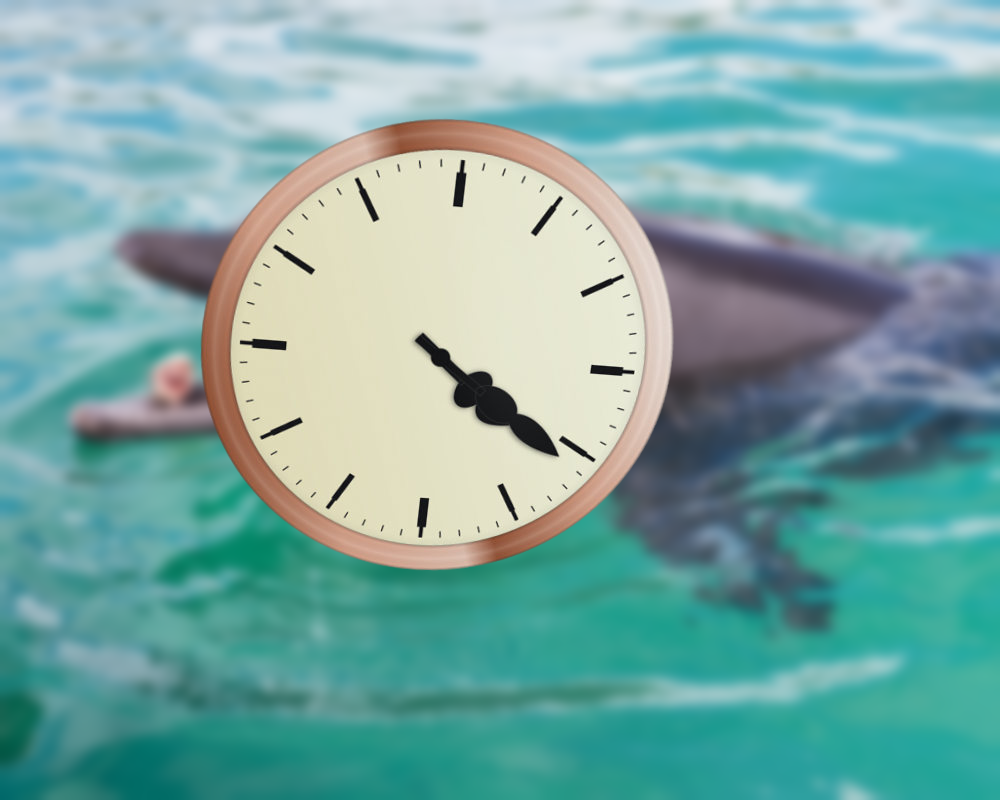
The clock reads **4:21**
